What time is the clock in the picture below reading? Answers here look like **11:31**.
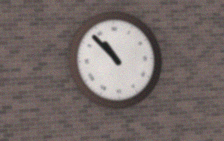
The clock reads **10:53**
